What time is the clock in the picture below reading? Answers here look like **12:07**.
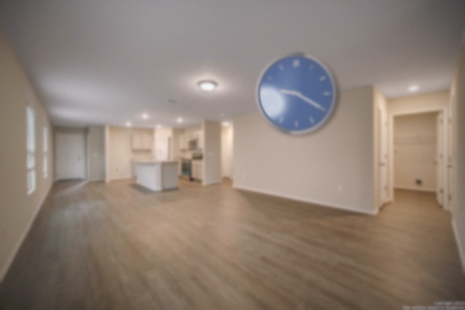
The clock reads **9:20**
